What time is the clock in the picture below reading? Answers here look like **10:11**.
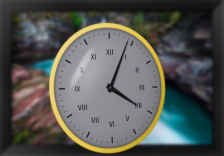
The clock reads **4:04**
